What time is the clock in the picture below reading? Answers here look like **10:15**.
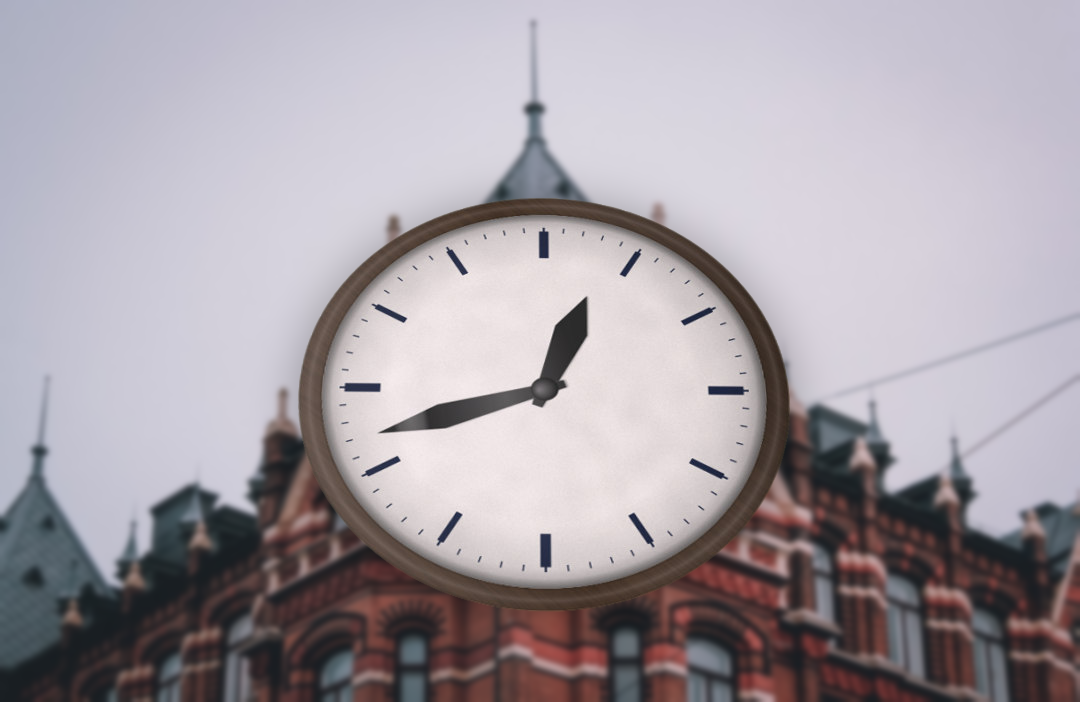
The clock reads **12:42**
